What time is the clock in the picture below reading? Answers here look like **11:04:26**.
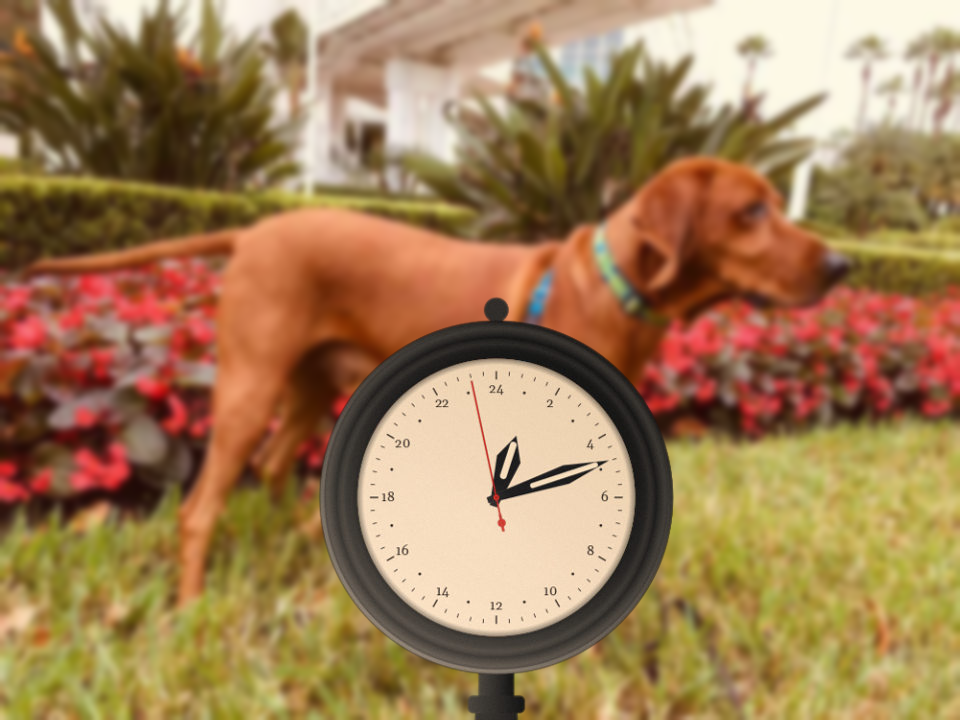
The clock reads **1:11:58**
